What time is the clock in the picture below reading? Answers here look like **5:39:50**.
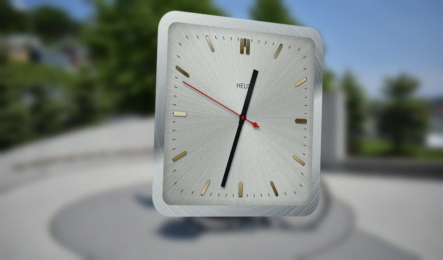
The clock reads **12:32:49**
